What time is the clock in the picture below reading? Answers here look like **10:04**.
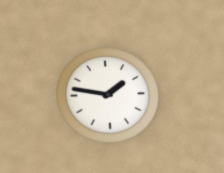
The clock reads **1:47**
